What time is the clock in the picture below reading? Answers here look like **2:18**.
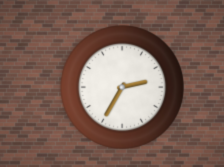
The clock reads **2:35**
